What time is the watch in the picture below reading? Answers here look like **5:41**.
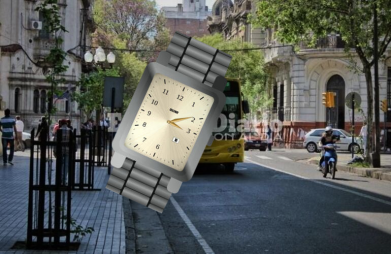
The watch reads **3:09**
